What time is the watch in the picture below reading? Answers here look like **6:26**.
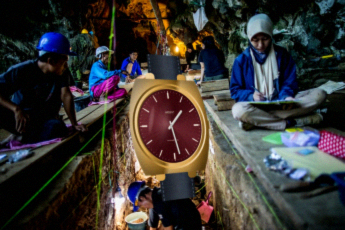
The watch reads **1:28**
